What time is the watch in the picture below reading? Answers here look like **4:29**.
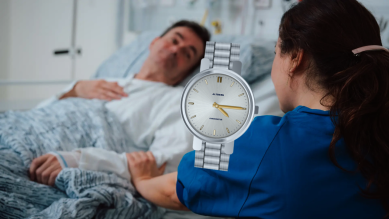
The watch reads **4:15**
